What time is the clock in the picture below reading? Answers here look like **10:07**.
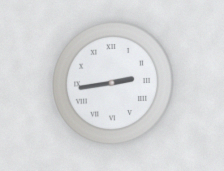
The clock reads **2:44**
